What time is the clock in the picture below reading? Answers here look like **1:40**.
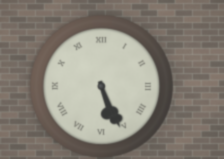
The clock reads **5:26**
